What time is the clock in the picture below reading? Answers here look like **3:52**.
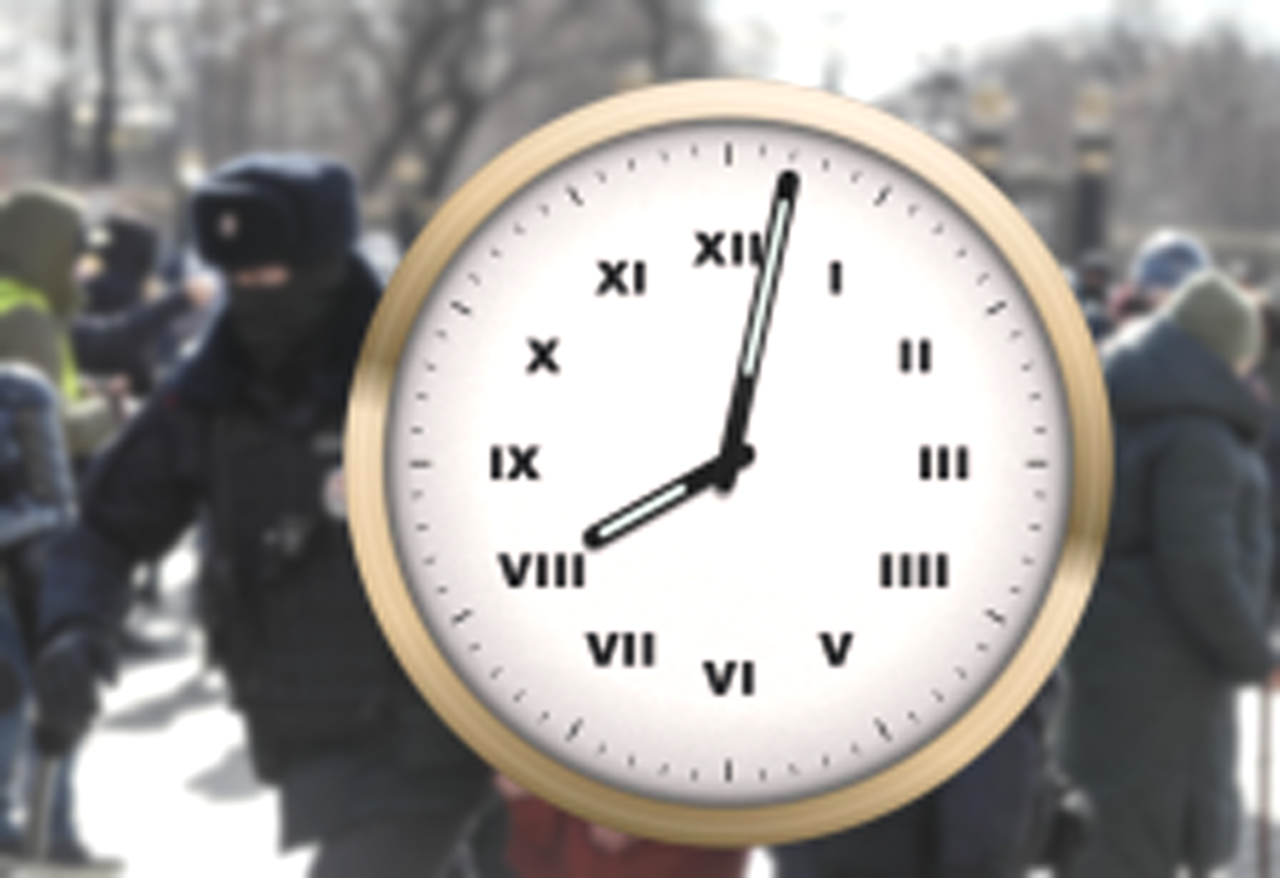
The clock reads **8:02**
